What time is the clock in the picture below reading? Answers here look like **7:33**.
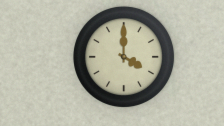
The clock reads **4:00**
